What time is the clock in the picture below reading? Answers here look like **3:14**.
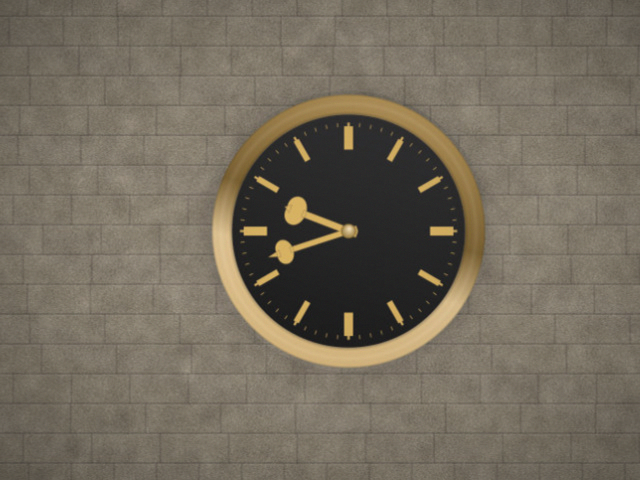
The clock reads **9:42**
